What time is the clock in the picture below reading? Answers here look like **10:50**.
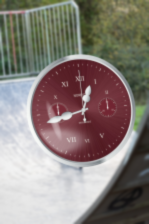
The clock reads **12:43**
